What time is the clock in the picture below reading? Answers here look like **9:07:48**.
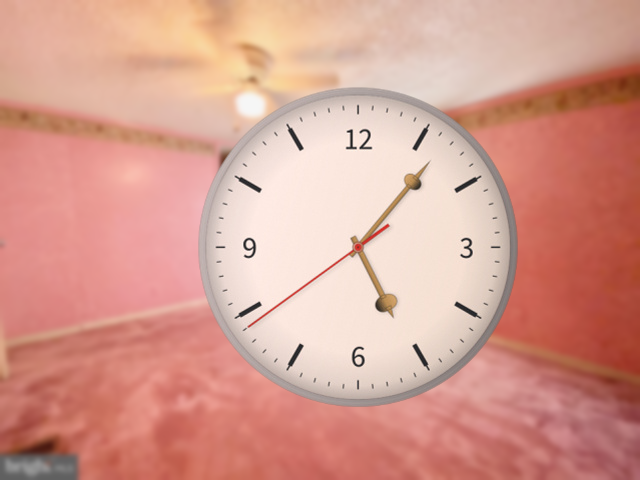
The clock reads **5:06:39**
